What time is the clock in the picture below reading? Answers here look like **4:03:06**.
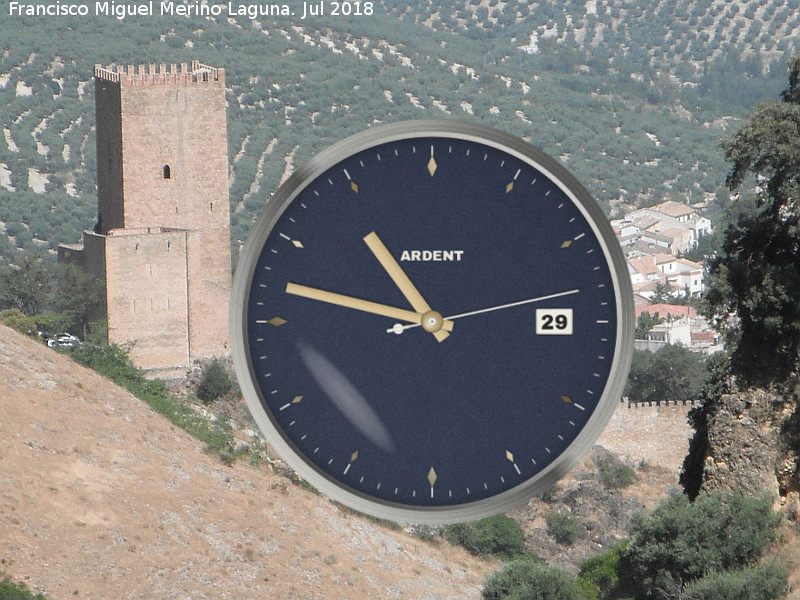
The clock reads **10:47:13**
